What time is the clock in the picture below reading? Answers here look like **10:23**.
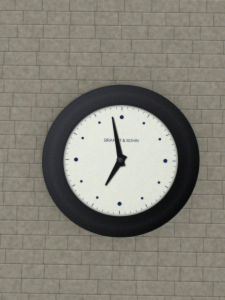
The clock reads **6:58**
